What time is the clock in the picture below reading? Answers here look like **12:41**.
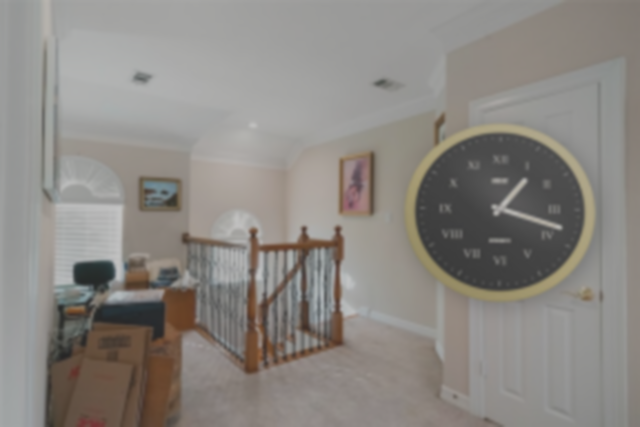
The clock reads **1:18**
